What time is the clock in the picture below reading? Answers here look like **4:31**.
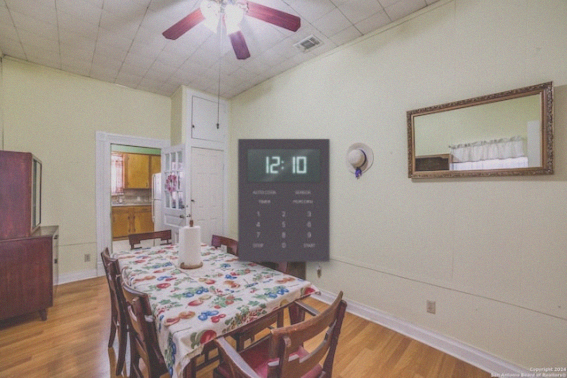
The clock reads **12:10**
